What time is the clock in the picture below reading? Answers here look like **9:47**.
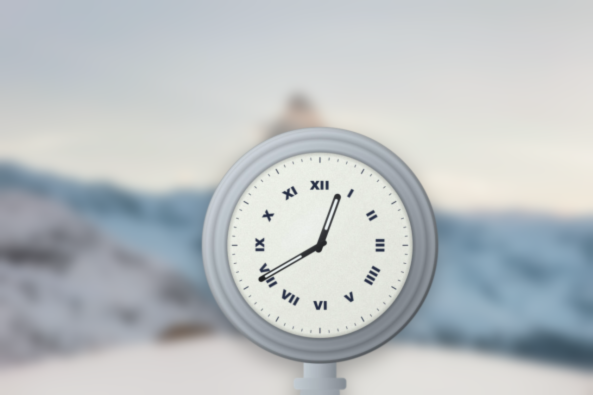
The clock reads **12:40**
